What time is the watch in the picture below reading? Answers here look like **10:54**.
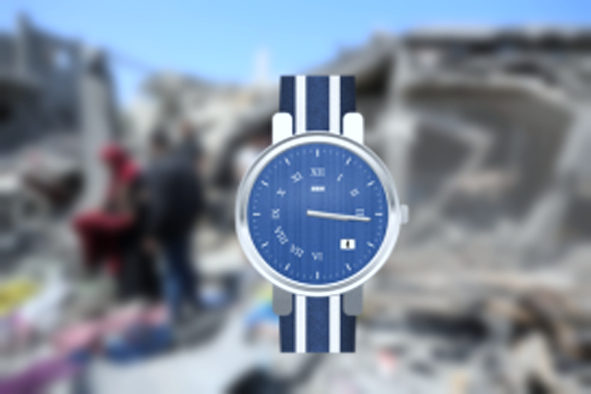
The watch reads **3:16**
